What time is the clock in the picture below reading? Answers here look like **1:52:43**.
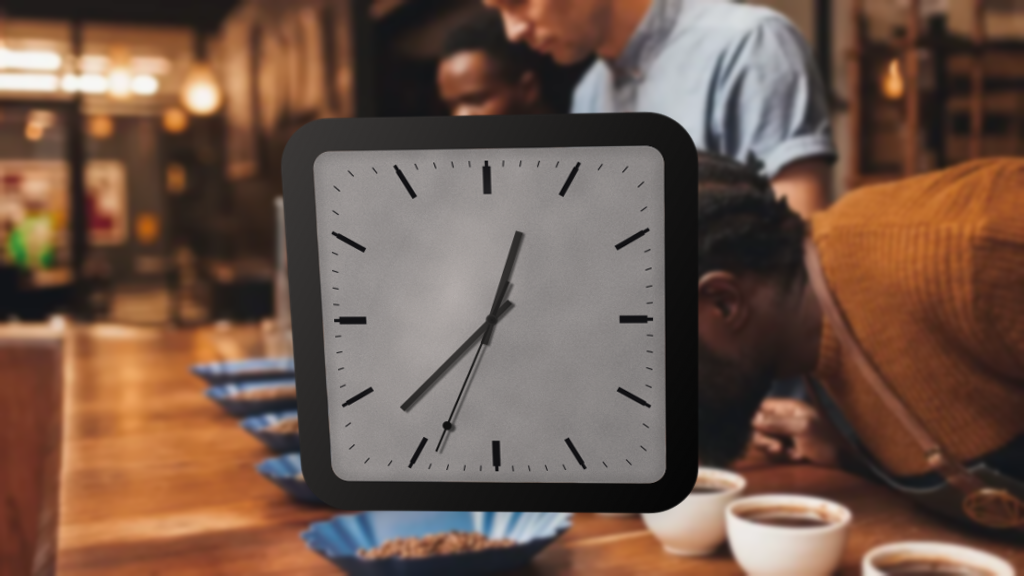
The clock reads **12:37:34**
